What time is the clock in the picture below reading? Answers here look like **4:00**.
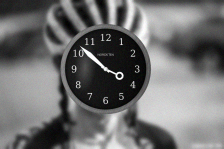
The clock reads **3:52**
